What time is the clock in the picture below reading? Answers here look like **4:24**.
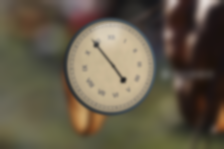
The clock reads **4:54**
